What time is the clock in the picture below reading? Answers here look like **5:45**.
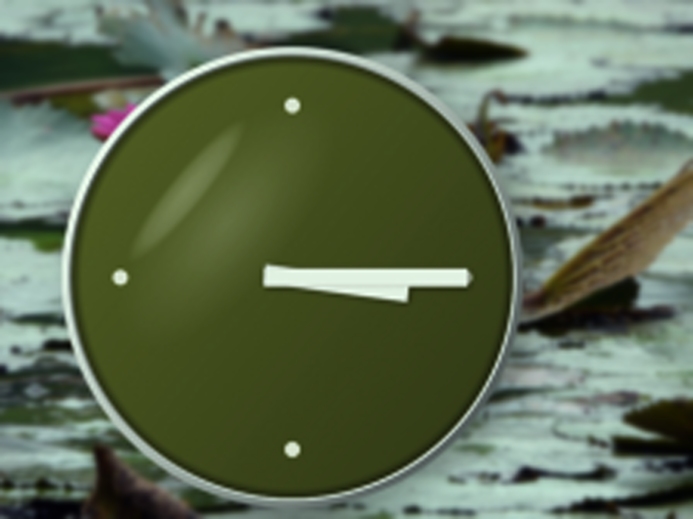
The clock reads **3:15**
